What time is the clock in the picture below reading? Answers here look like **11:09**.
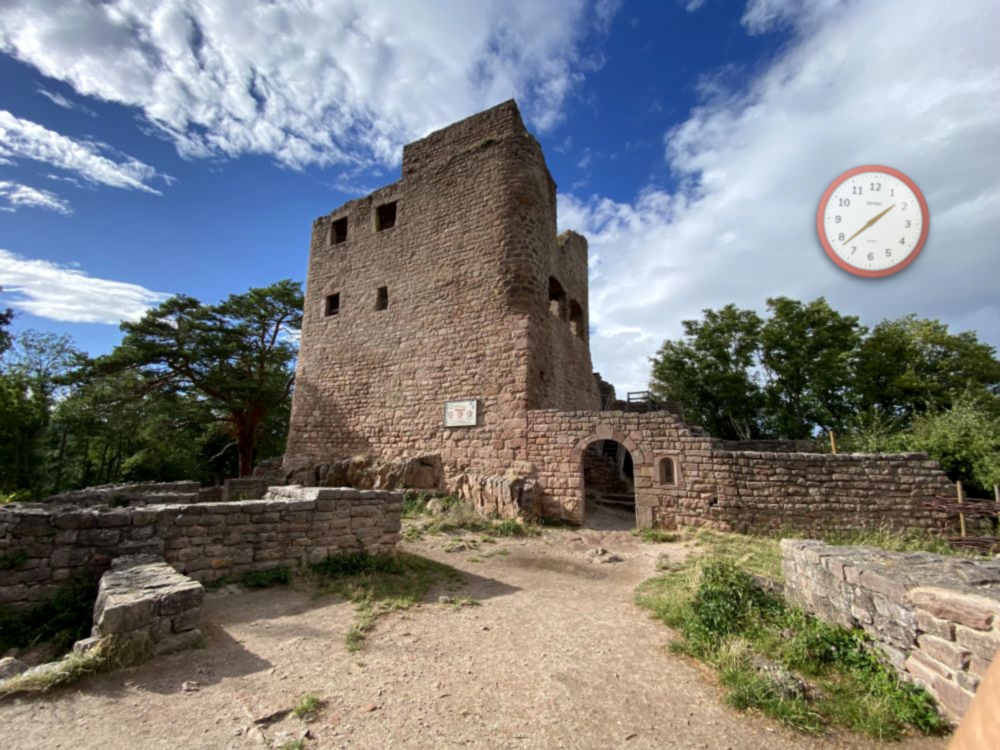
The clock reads **1:38**
